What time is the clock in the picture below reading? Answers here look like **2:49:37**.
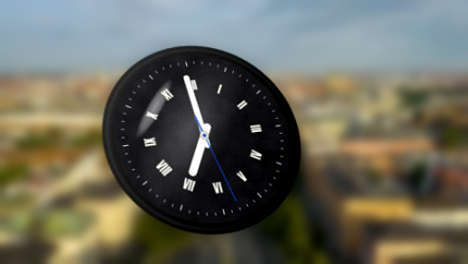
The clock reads **6:59:28**
